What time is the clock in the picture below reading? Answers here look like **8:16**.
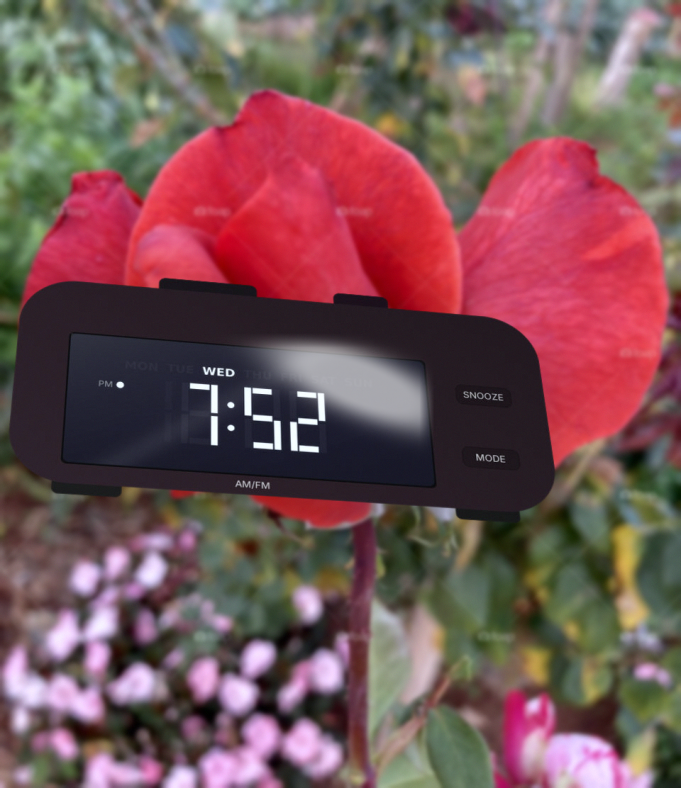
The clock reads **7:52**
